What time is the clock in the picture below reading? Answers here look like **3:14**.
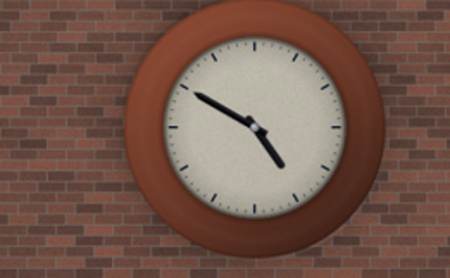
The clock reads **4:50**
